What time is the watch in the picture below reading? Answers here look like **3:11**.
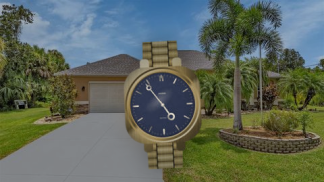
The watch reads **4:54**
